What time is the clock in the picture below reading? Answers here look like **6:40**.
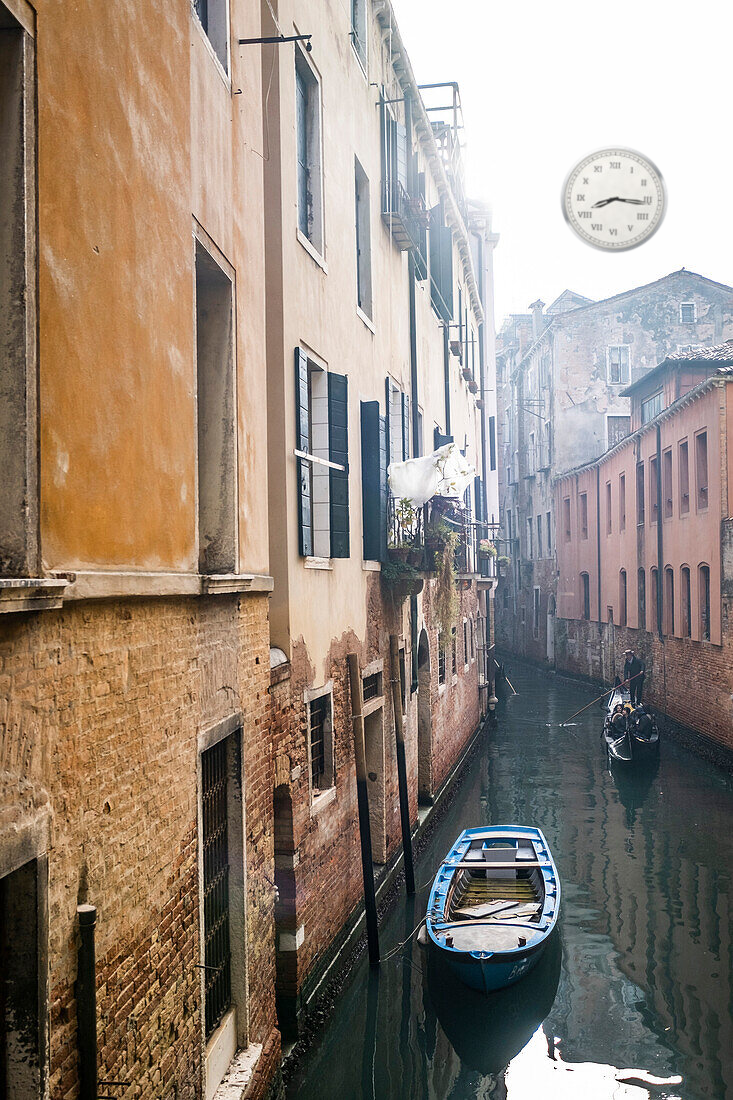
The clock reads **8:16**
